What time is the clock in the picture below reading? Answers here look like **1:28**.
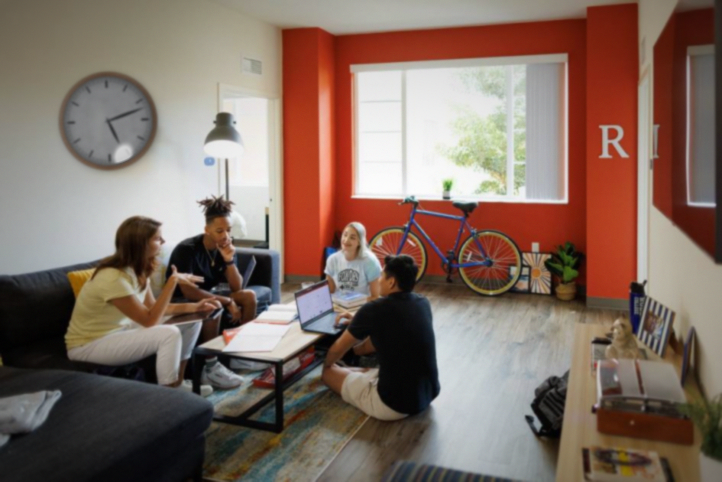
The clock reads **5:12**
